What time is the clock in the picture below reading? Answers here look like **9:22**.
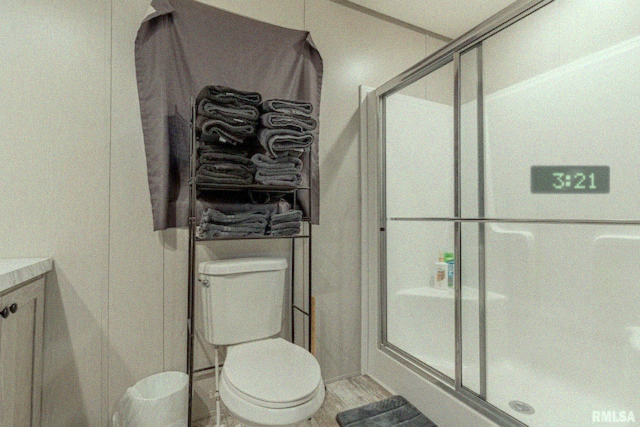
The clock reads **3:21**
